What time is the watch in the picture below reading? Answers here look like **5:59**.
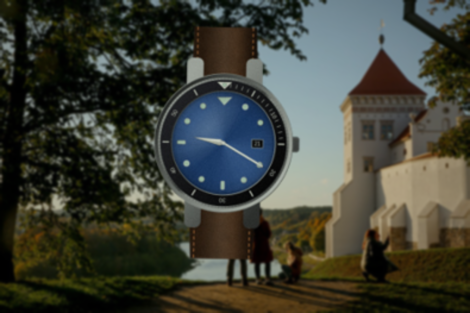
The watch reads **9:20**
